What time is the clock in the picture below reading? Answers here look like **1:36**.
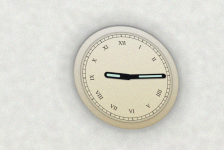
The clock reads **9:15**
